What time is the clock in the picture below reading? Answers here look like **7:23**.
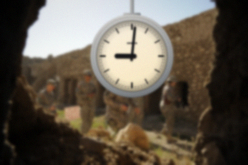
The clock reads **9:01**
